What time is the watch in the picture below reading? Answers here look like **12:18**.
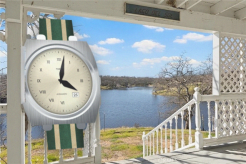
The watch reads **4:02**
